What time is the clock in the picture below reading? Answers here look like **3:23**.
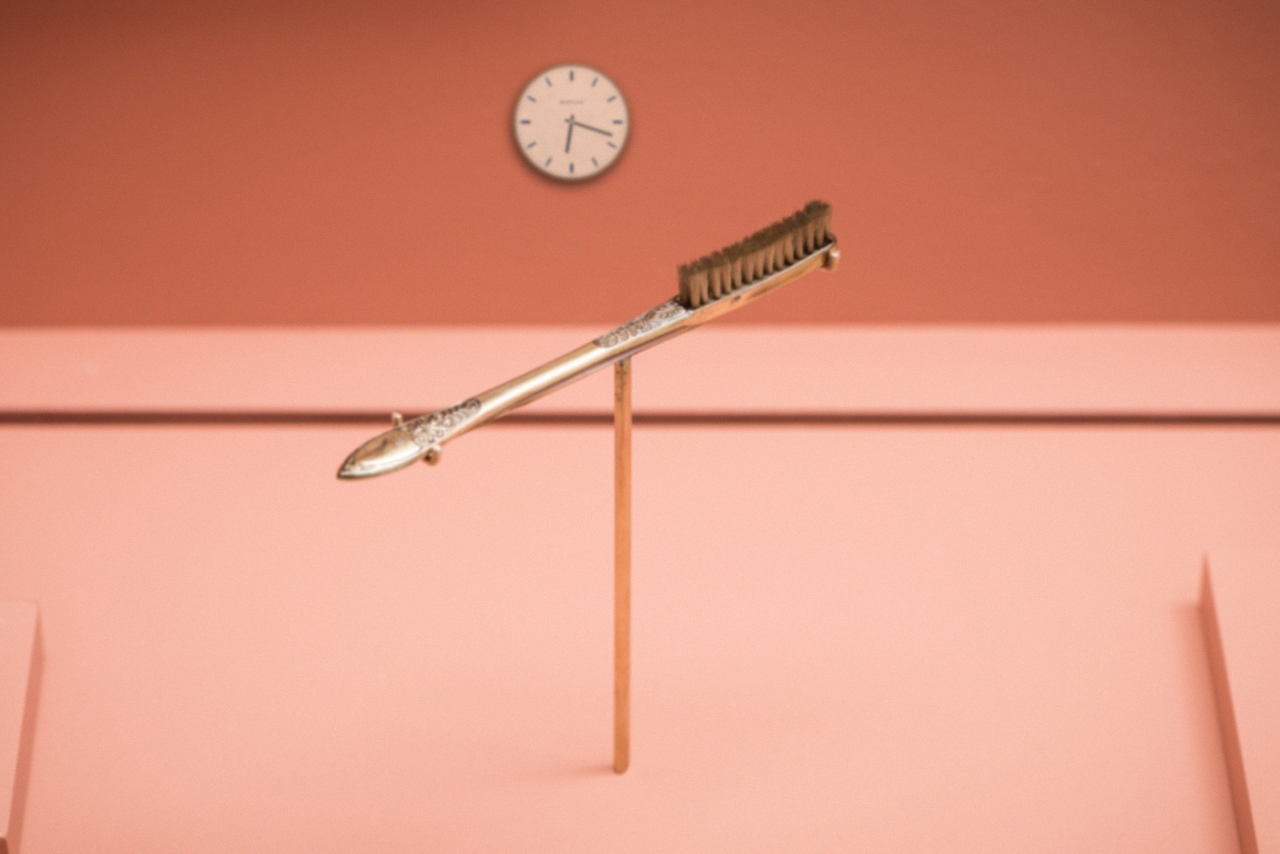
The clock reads **6:18**
